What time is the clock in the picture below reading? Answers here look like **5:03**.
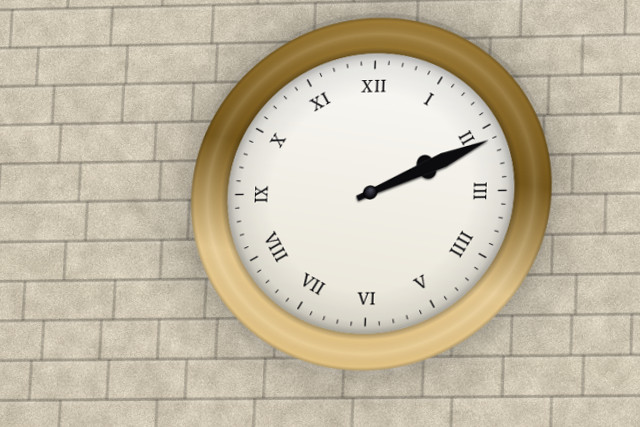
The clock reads **2:11**
